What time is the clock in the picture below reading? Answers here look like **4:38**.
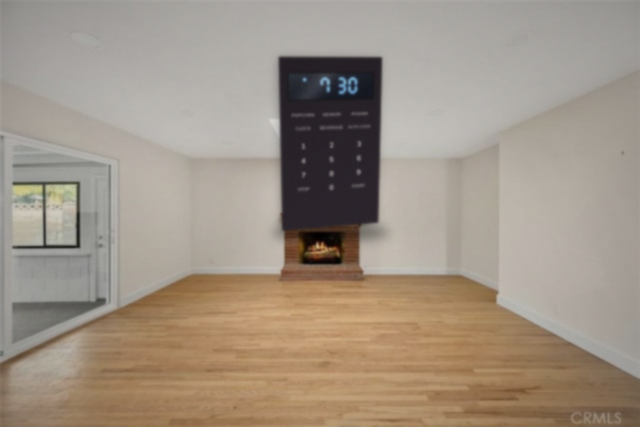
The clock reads **7:30**
